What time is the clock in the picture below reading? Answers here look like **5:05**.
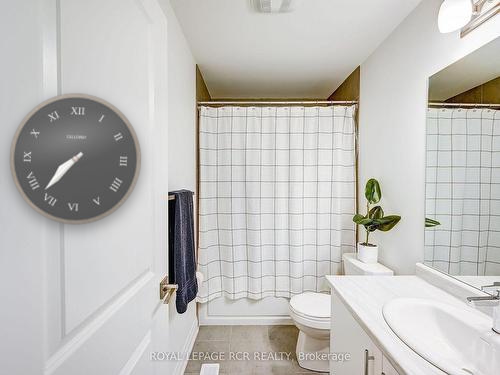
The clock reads **7:37**
